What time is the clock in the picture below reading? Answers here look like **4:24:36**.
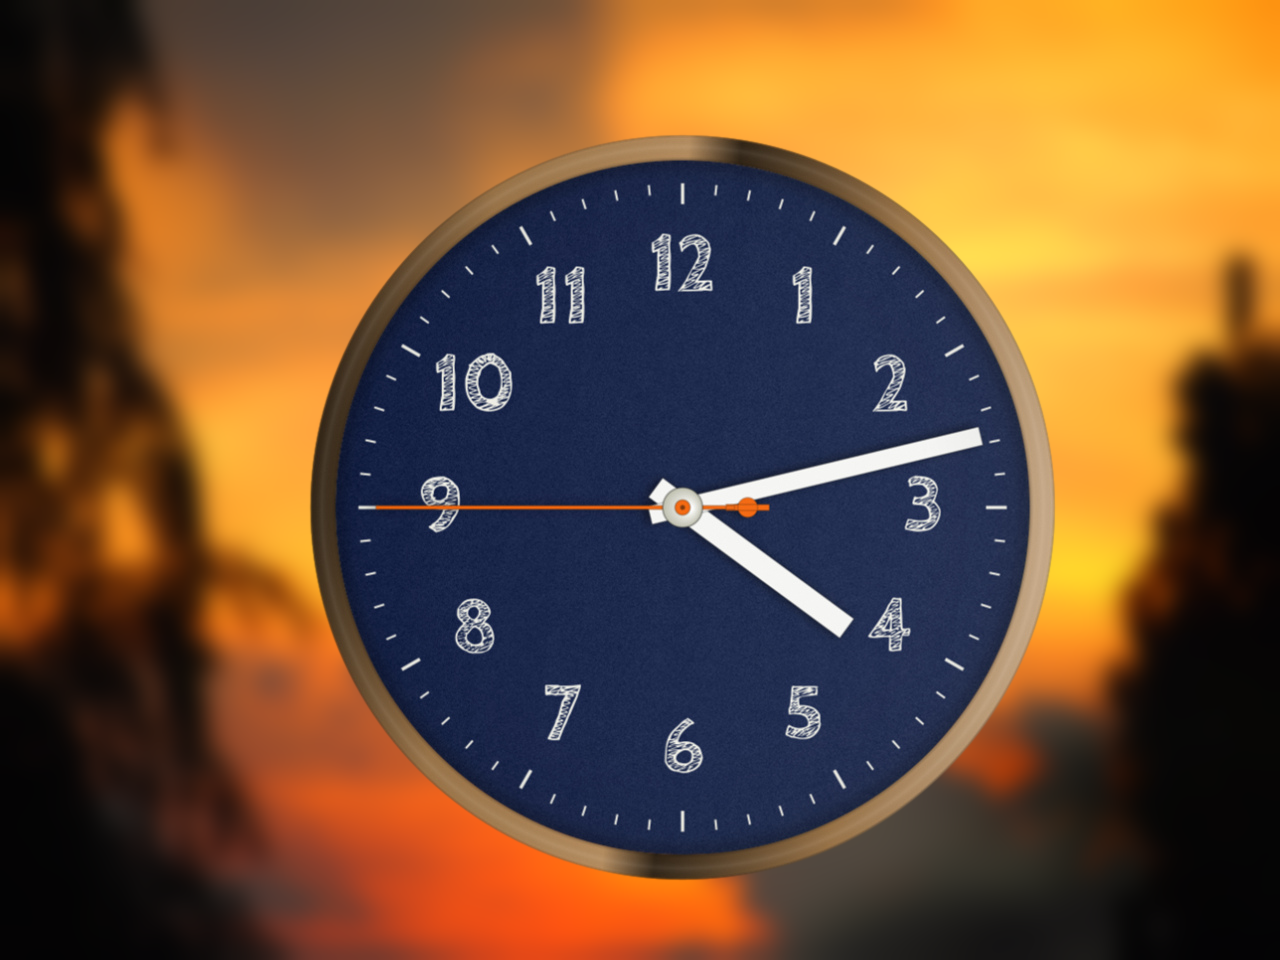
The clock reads **4:12:45**
